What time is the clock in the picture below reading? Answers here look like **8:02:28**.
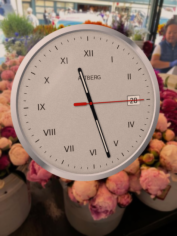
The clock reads **11:27:15**
